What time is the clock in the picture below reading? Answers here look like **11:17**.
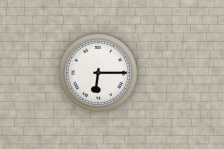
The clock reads **6:15**
